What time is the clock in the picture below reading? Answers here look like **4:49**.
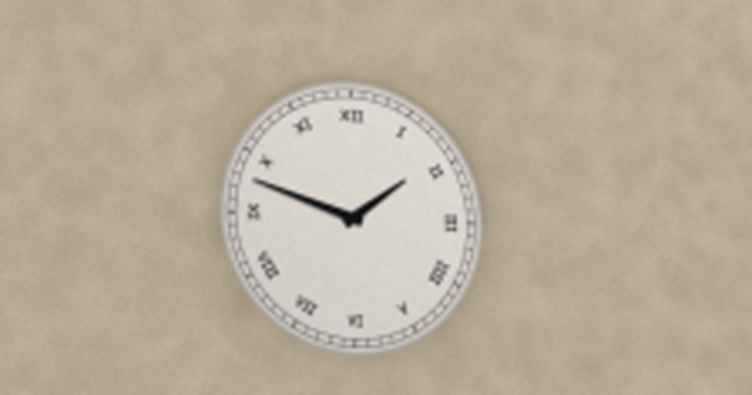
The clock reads **1:48**
